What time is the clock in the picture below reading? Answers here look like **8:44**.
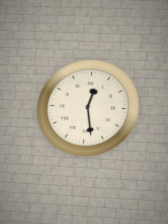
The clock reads **12:28**
